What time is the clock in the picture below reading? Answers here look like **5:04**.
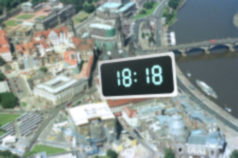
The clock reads **18:18**
